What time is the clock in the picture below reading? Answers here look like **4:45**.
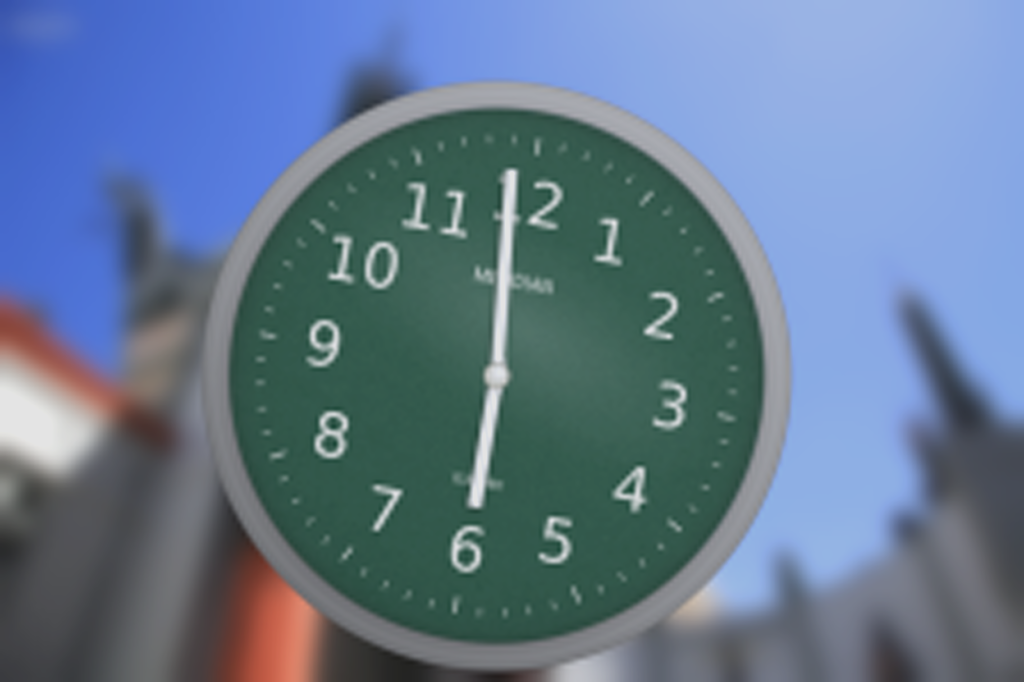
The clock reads **5:59**
